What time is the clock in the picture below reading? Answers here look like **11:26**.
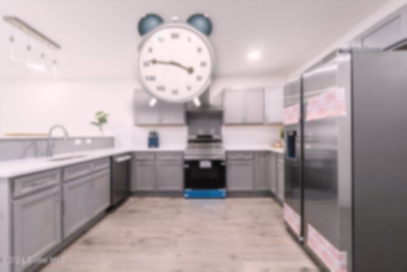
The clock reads **3:46**
